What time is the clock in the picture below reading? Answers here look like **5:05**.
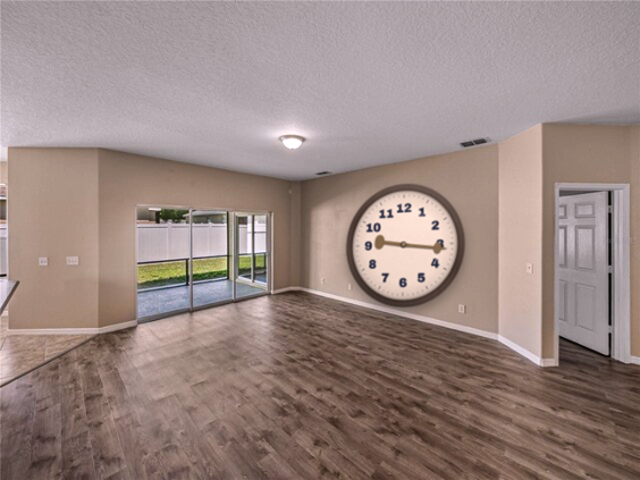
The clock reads **9:16**
